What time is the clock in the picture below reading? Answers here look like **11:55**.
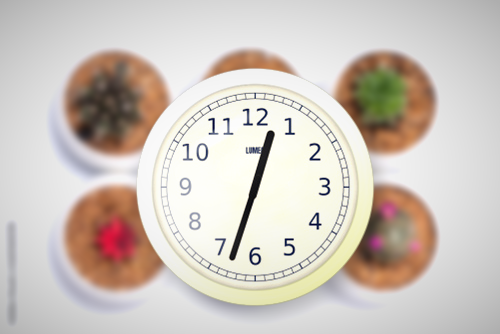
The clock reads **12:33**
